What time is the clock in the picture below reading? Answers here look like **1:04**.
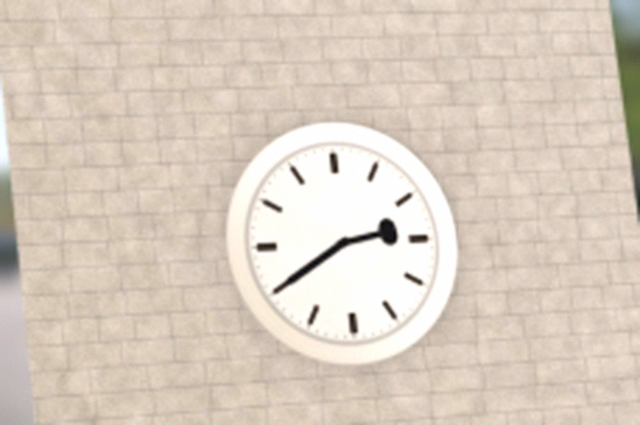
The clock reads **2:40**
